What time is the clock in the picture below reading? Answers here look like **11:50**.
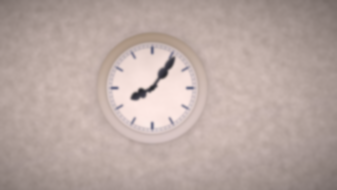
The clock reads **8:06**
